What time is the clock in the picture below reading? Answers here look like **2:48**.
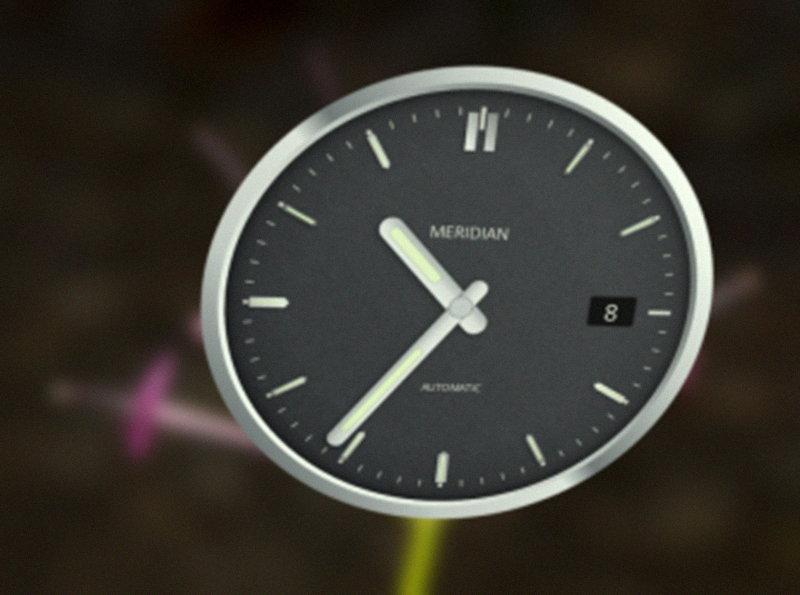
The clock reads **10:36**
